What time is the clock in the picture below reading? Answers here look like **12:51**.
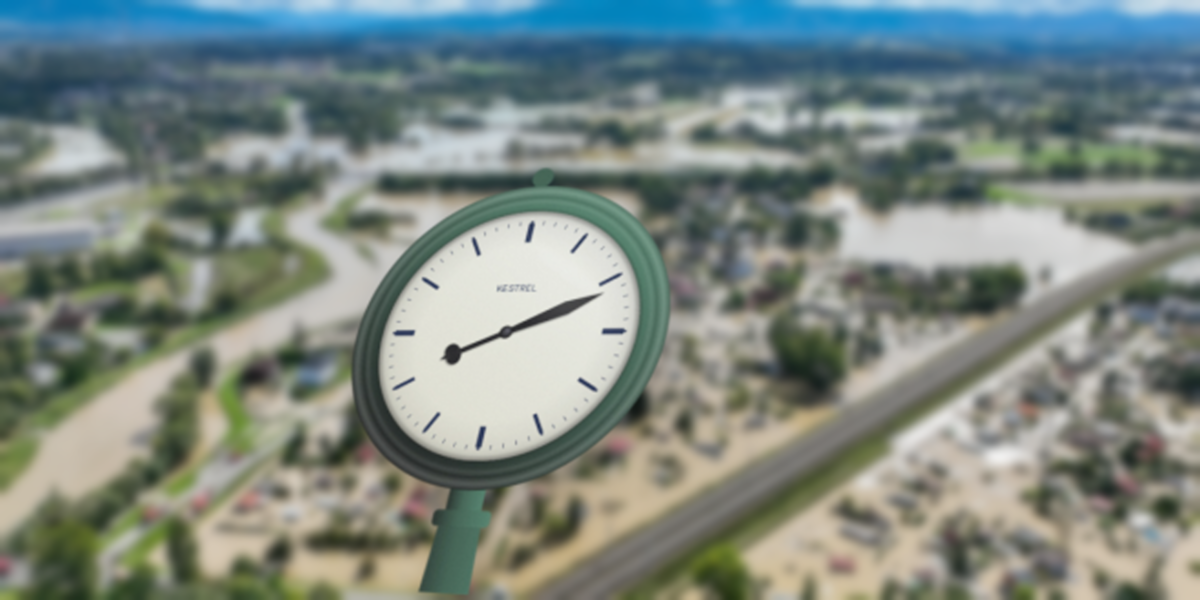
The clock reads **8:11**
